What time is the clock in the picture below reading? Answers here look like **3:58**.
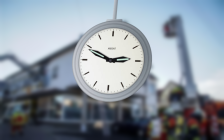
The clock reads **2:49**
